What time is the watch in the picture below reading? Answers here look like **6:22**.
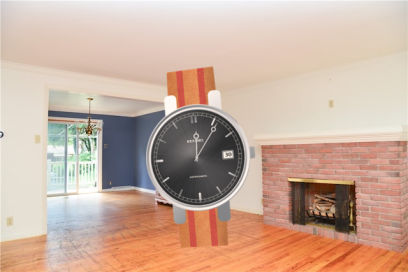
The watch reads **12:06**
